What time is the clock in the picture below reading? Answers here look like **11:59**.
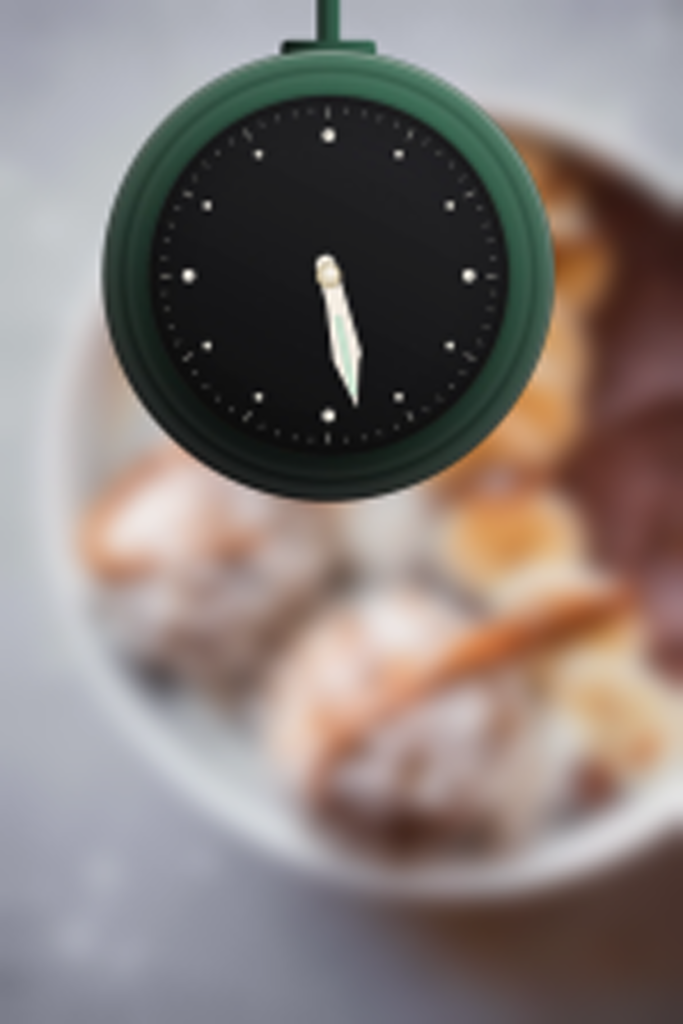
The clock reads **5:28**
